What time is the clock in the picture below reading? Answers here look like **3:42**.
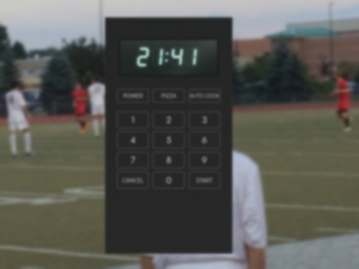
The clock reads **21:41**
